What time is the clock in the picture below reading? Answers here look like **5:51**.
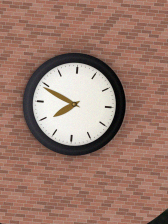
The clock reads **7:49**
